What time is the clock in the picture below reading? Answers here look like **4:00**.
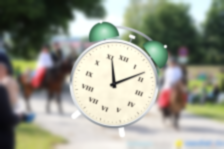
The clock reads **11:08**
